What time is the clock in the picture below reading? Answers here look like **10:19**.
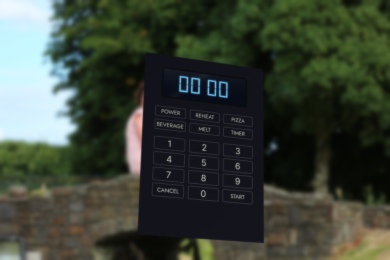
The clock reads **0:00**
